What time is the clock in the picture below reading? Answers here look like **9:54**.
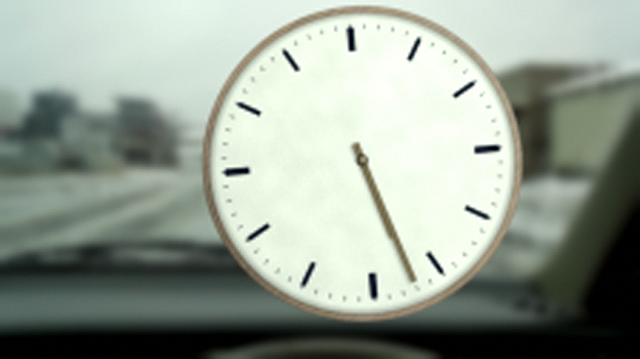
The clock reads **5:27**
